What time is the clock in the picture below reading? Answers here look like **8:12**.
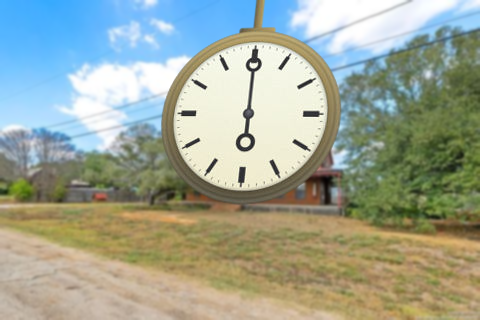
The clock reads **6:00**
